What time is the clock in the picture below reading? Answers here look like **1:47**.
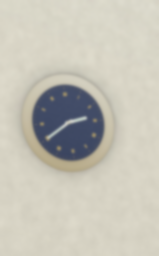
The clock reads **2:40**
